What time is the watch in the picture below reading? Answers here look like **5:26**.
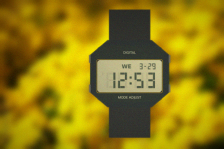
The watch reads **12:53**
